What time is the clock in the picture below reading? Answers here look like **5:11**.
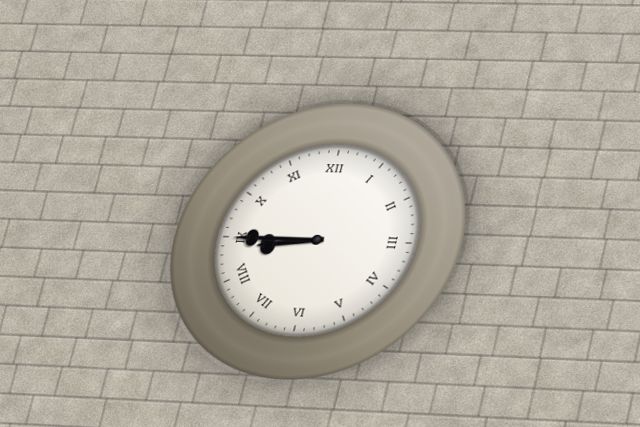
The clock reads **8:45**
